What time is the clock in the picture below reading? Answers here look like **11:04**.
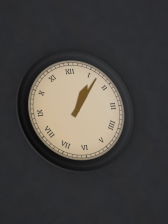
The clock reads **1:07**
